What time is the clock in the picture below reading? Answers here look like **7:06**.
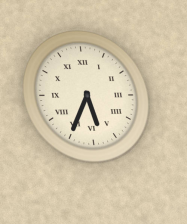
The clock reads **5:35**
